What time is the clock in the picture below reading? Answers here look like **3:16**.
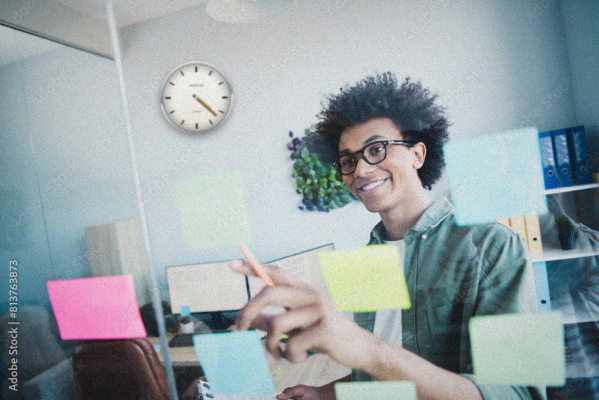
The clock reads **4:22**
